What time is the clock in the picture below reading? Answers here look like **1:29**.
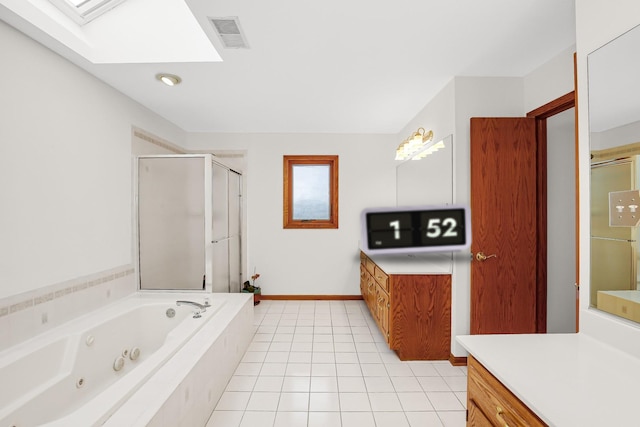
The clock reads **1:52**
